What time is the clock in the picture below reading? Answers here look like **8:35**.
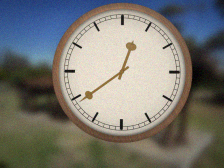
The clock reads **12:39**
